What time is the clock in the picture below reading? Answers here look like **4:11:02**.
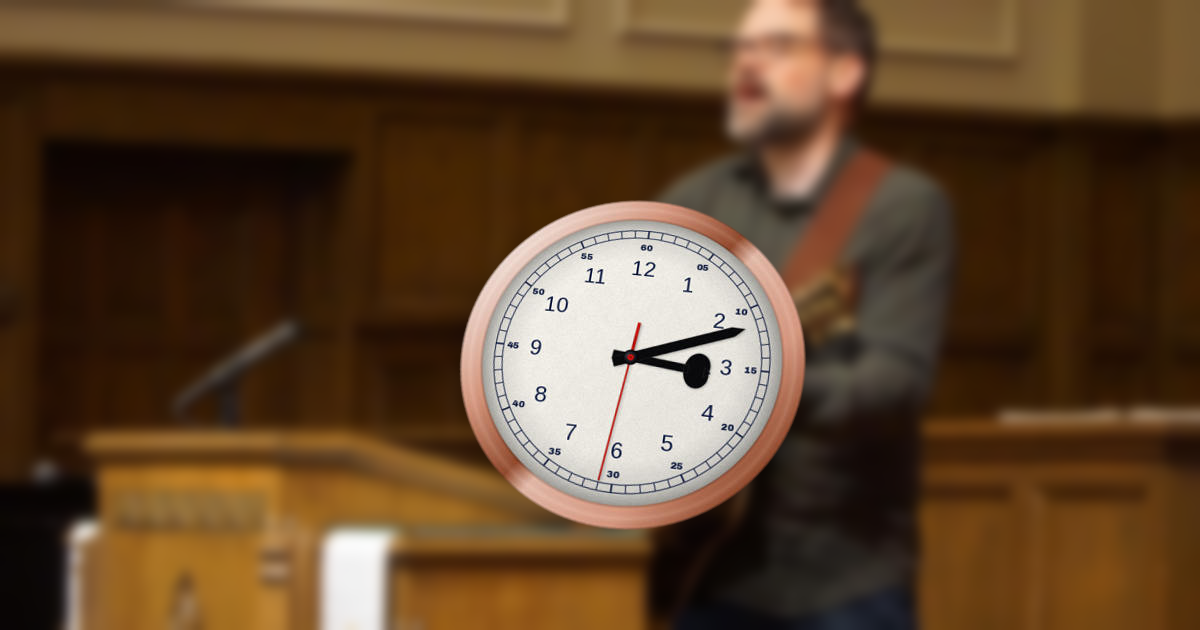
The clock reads **3:11:31**
